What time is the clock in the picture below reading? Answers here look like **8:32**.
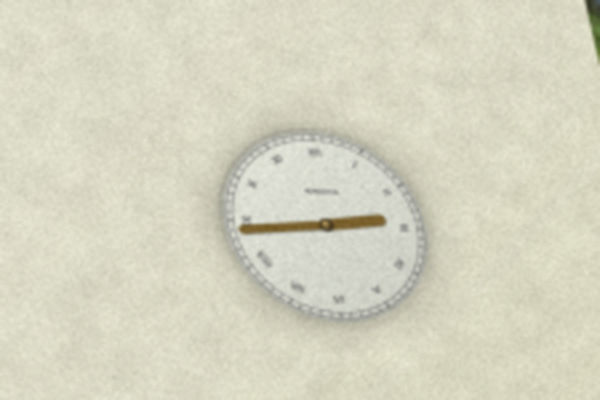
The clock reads **2:44**
